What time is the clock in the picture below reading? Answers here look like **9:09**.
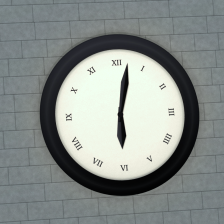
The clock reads **6:02**
